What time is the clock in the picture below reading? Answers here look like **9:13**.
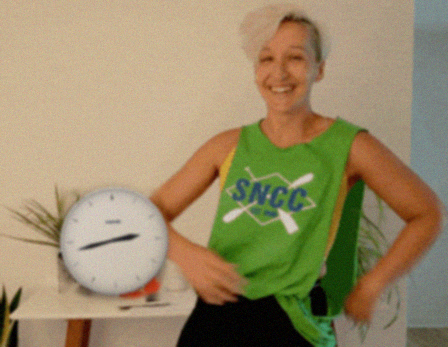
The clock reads **2:43**
